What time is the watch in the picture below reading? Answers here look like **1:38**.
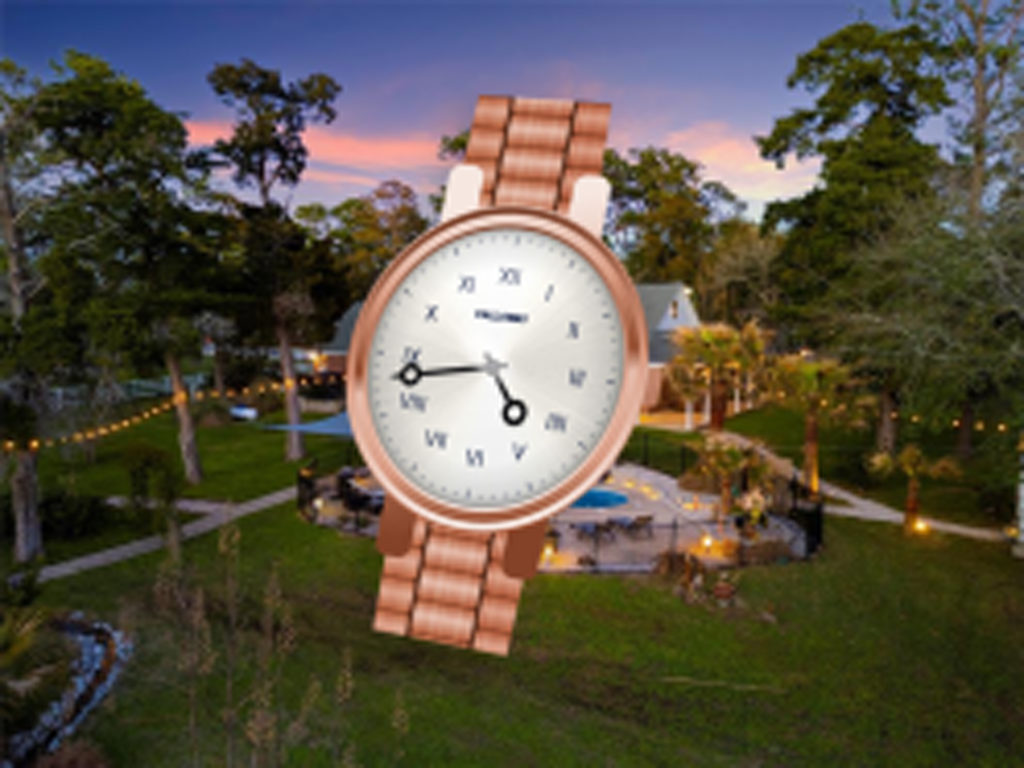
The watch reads **4:43**
